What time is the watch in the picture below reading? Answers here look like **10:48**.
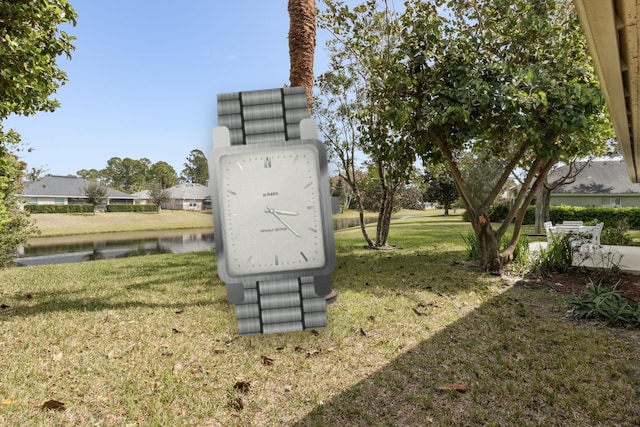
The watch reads **3:23**
